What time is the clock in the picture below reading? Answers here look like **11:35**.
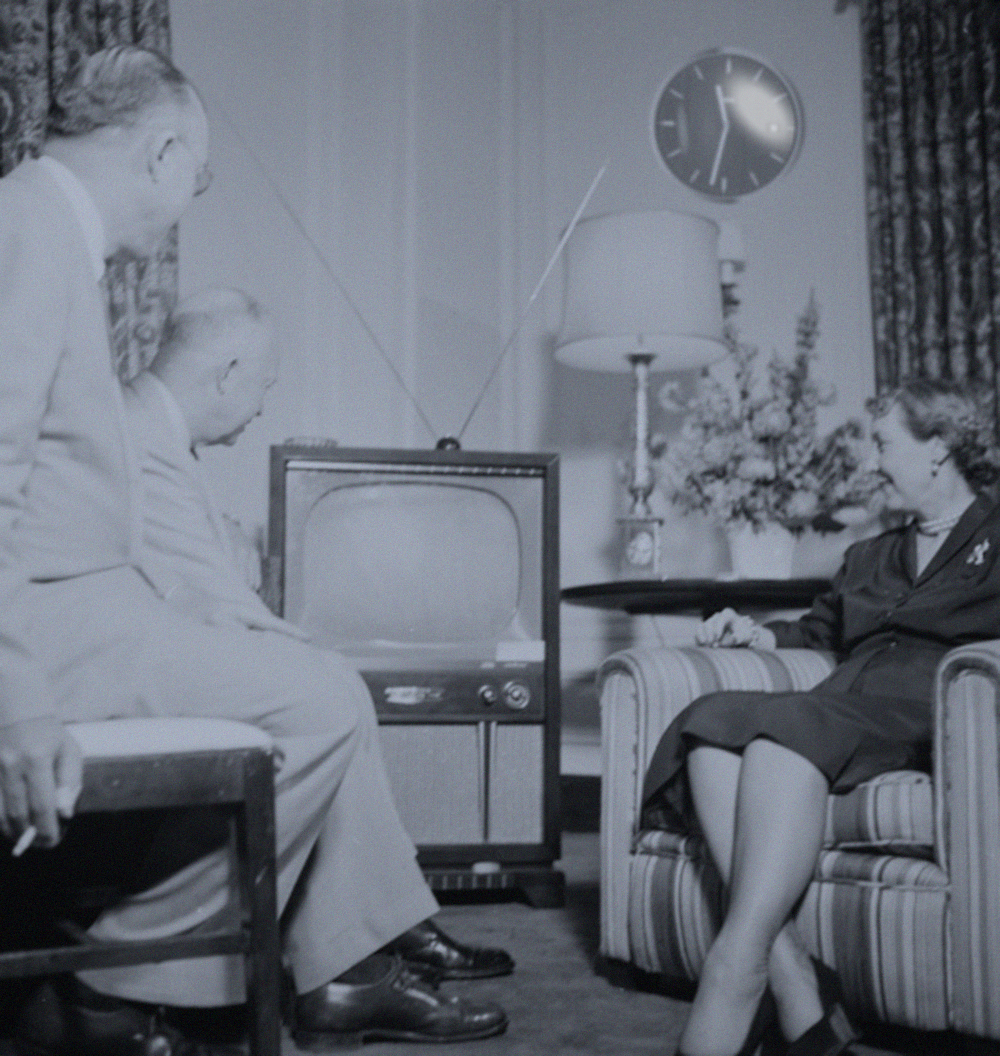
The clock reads **11:32**
